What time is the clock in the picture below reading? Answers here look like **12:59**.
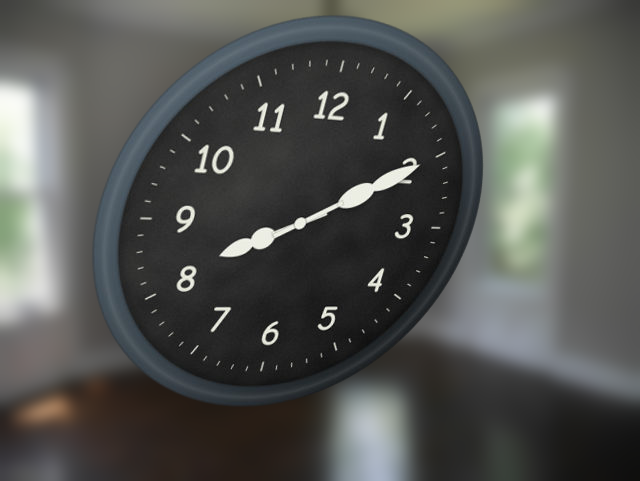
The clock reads **8:10**
